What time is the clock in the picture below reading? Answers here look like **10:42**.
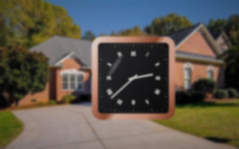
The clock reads **2:38**
